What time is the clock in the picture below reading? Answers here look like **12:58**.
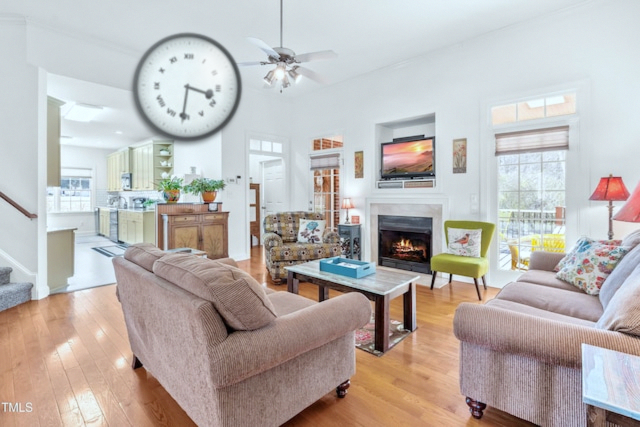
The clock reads **3:31**
